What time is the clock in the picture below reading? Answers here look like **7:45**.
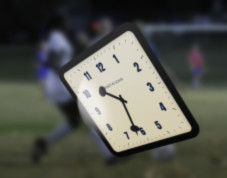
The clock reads **10:32**
